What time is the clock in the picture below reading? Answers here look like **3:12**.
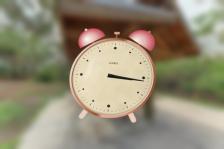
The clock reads **3:16**
